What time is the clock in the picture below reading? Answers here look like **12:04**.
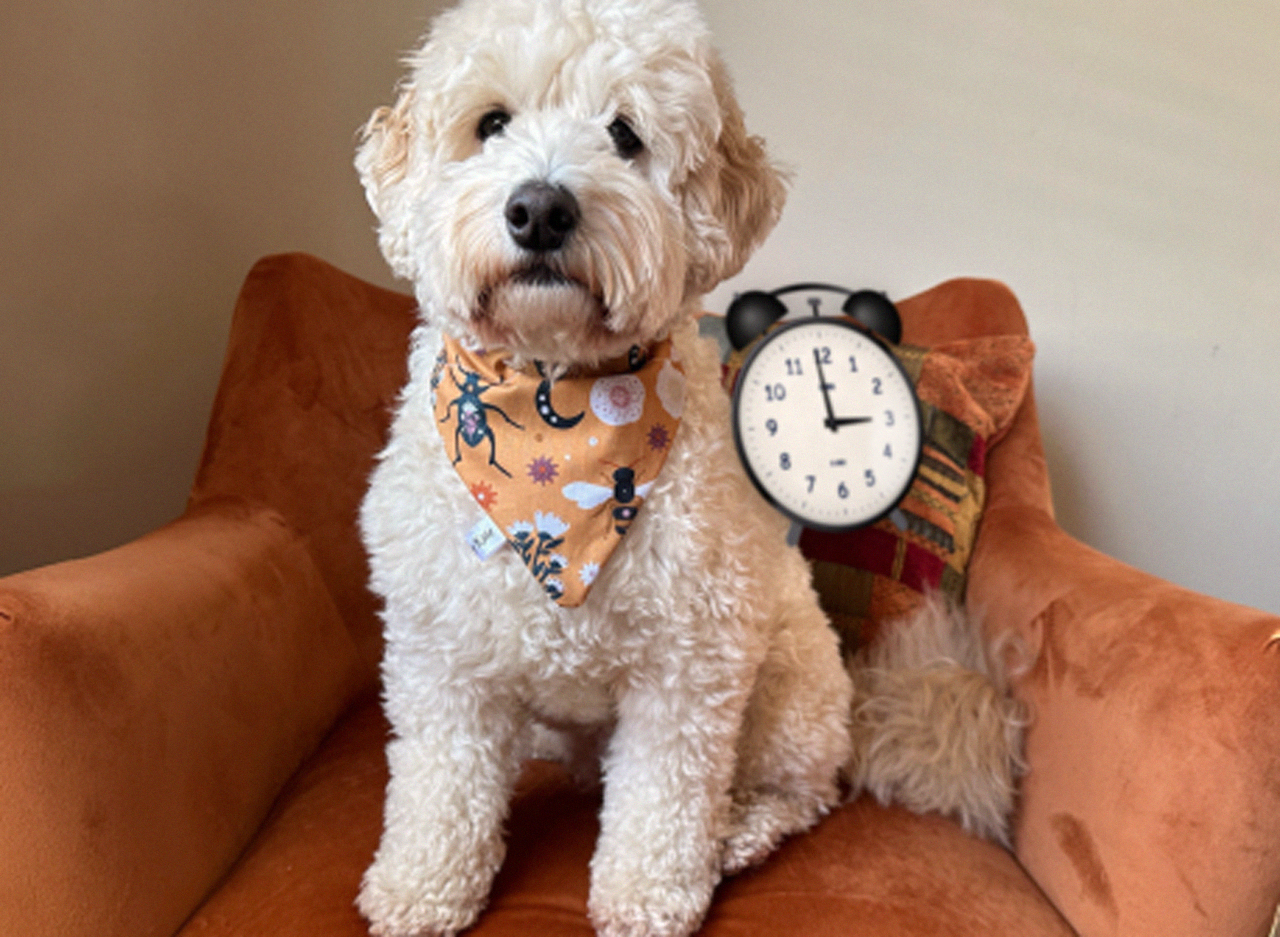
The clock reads **2:59**
